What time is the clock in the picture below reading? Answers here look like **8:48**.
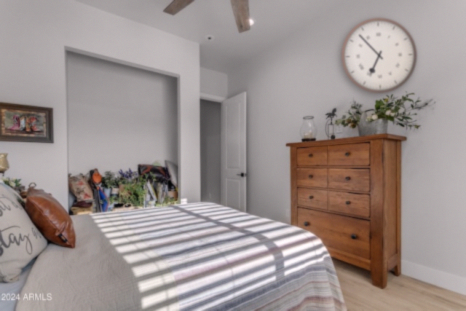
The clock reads **6:53**
